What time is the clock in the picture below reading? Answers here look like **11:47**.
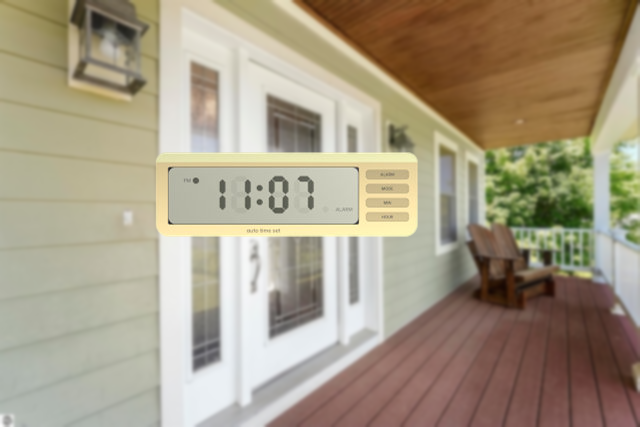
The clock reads **11:07**
